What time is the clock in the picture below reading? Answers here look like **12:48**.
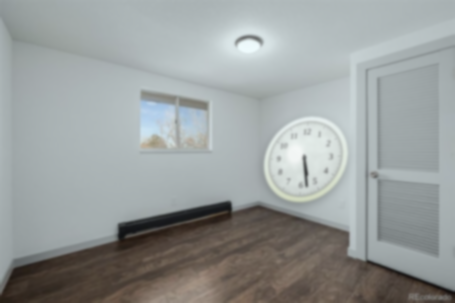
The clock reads **5:28**
